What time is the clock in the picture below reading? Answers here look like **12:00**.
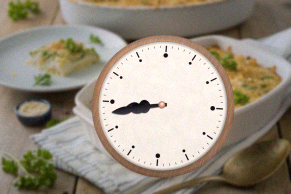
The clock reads **8:43**
